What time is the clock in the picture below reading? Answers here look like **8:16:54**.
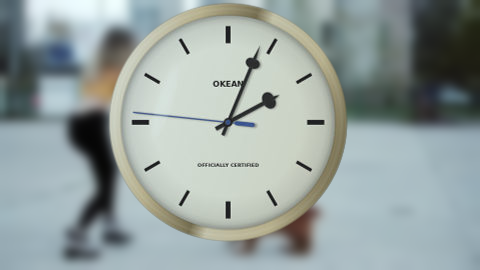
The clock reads **2:03:46**
